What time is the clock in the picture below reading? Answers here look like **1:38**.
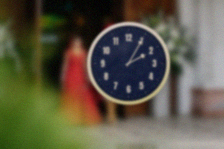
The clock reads **2:05**
